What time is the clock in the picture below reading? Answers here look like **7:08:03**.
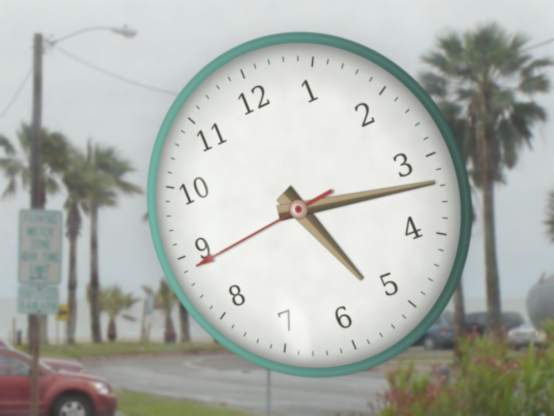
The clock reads **5:16:44**
